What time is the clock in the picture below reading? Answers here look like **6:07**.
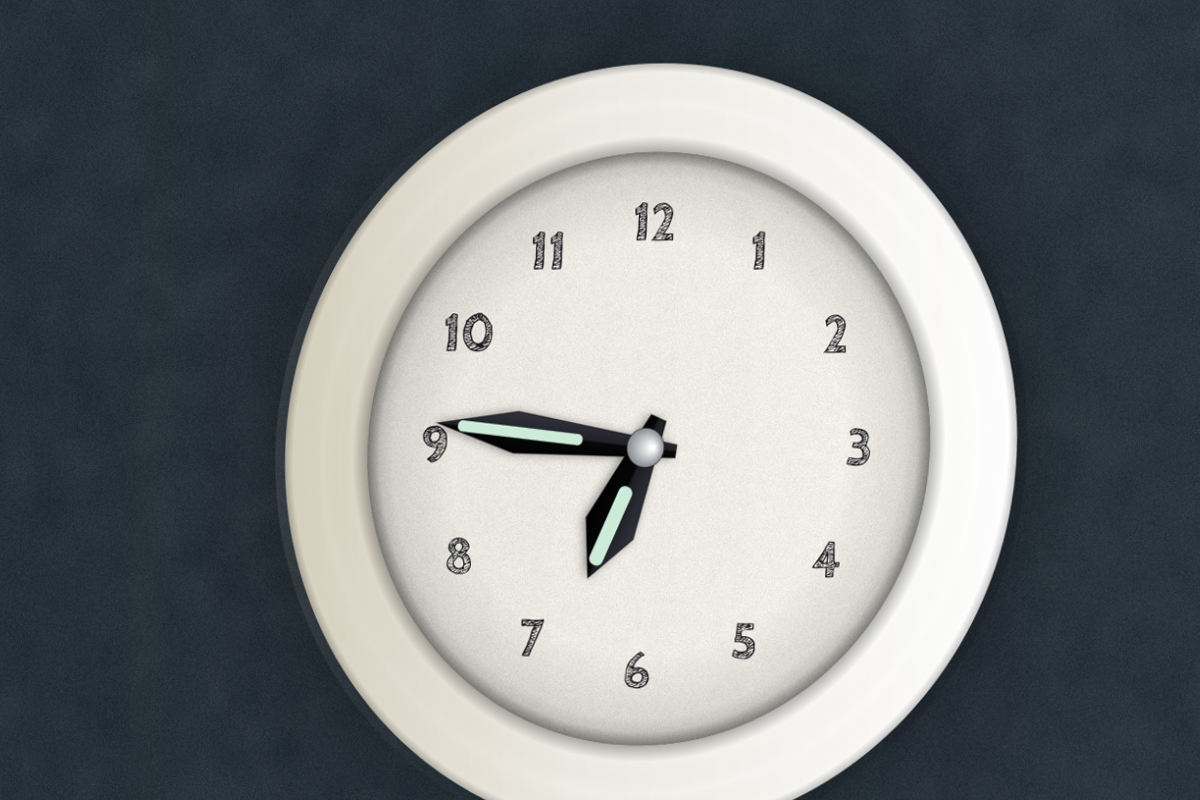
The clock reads **6:46**
